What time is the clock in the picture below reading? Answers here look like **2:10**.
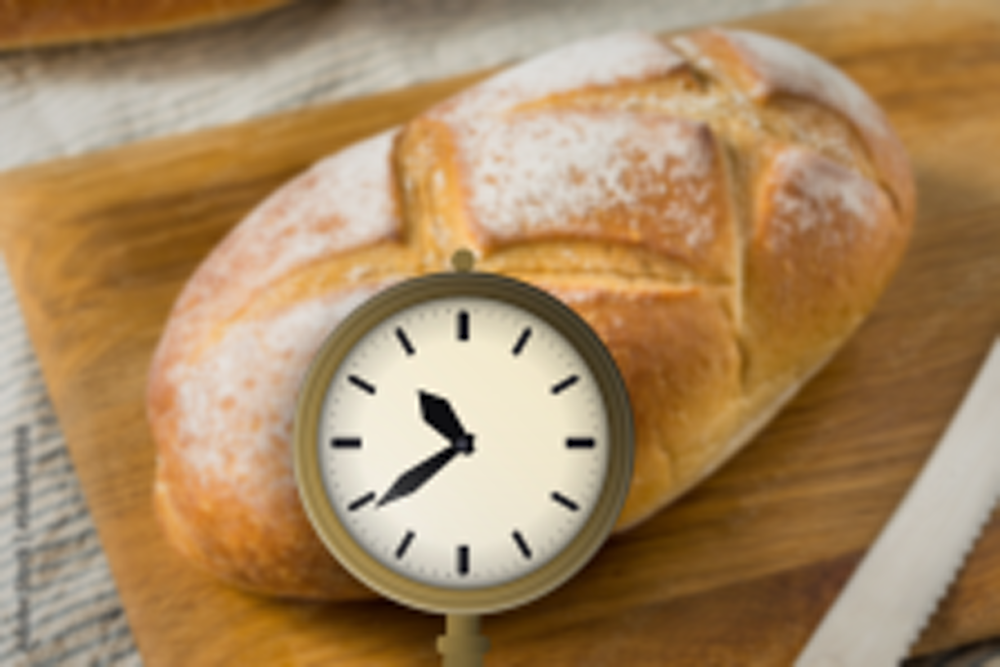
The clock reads **10:39**
